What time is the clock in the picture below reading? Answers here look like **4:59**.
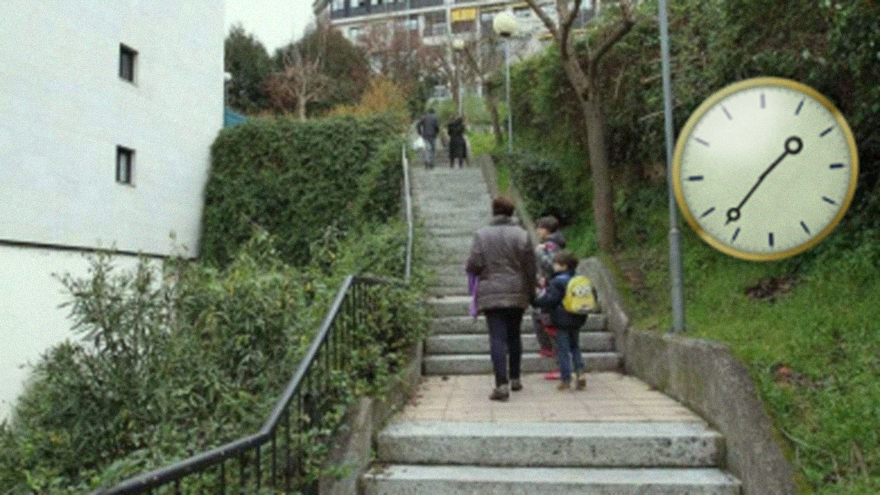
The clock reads **1:37**
